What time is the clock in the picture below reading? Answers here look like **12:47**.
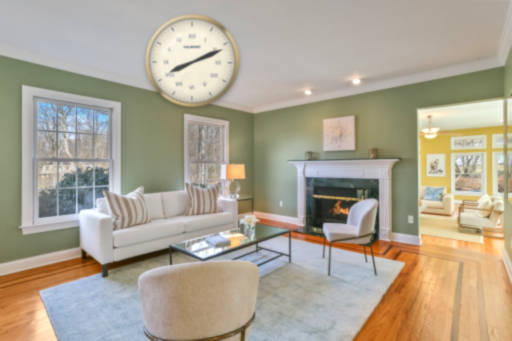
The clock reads **8:11**
